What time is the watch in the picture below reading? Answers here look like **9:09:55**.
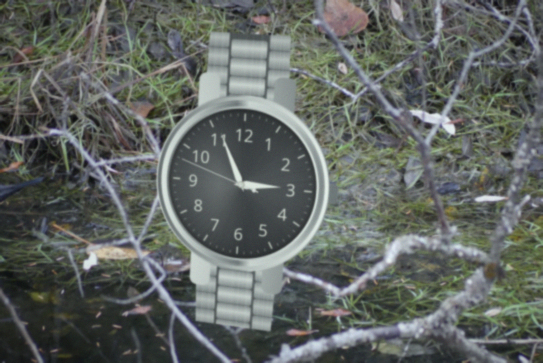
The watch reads **2:55:48**
